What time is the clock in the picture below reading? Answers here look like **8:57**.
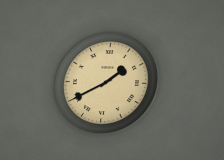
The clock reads **1:40**
